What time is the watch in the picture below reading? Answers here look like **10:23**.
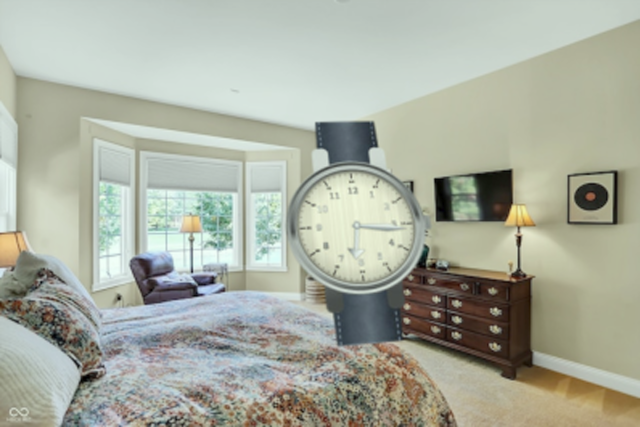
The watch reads **6:16**
